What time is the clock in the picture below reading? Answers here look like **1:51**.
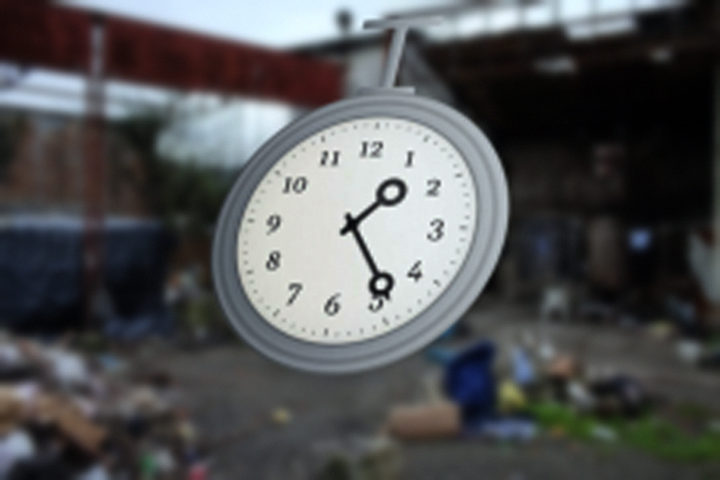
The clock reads **1:24**
